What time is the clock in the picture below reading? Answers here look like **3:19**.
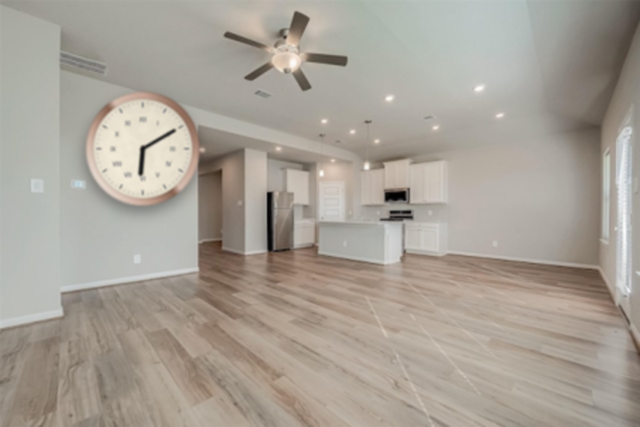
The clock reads **6:10**
